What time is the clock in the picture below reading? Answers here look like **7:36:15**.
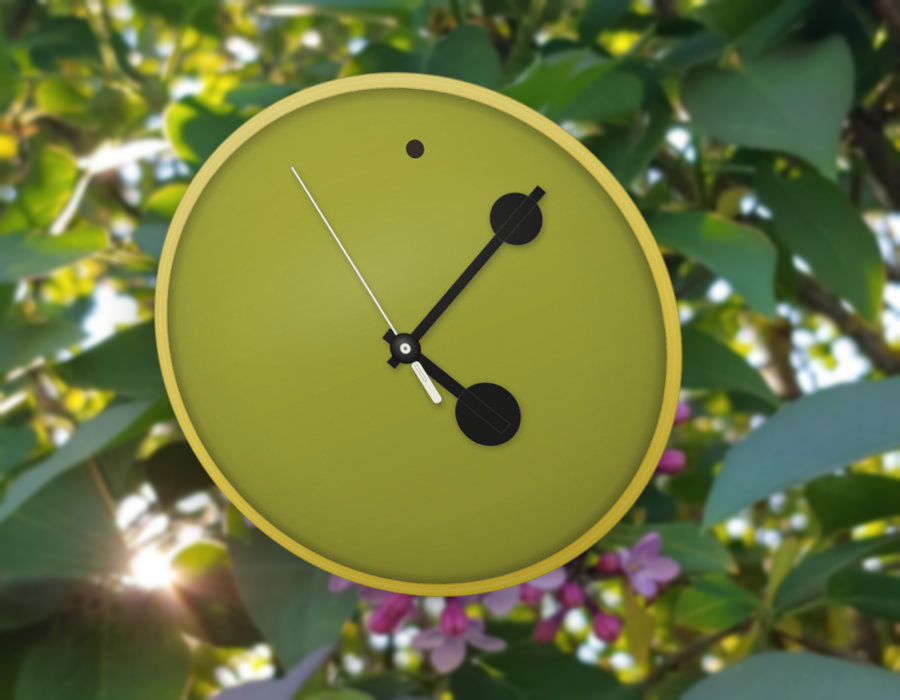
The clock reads **4:05:54**
